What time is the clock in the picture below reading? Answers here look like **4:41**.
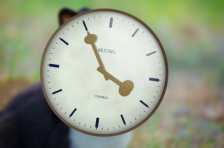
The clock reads **3:55**
